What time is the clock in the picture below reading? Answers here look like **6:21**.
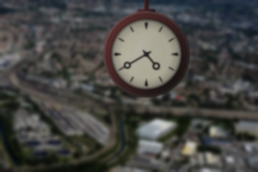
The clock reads **4:40**
